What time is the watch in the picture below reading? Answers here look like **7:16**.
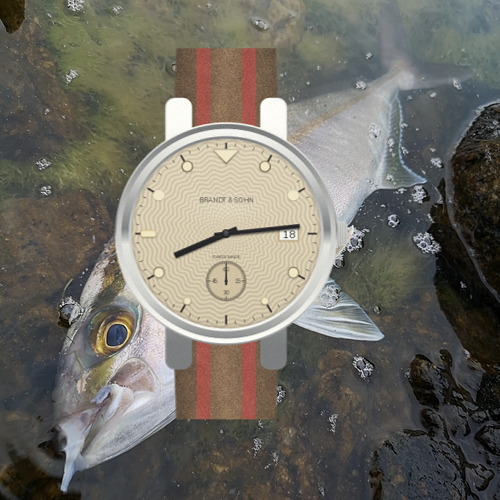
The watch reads **8:14**
